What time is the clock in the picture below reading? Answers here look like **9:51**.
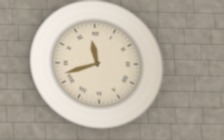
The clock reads **11:42**
